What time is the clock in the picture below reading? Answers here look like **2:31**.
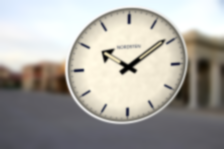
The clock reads **10:09**
